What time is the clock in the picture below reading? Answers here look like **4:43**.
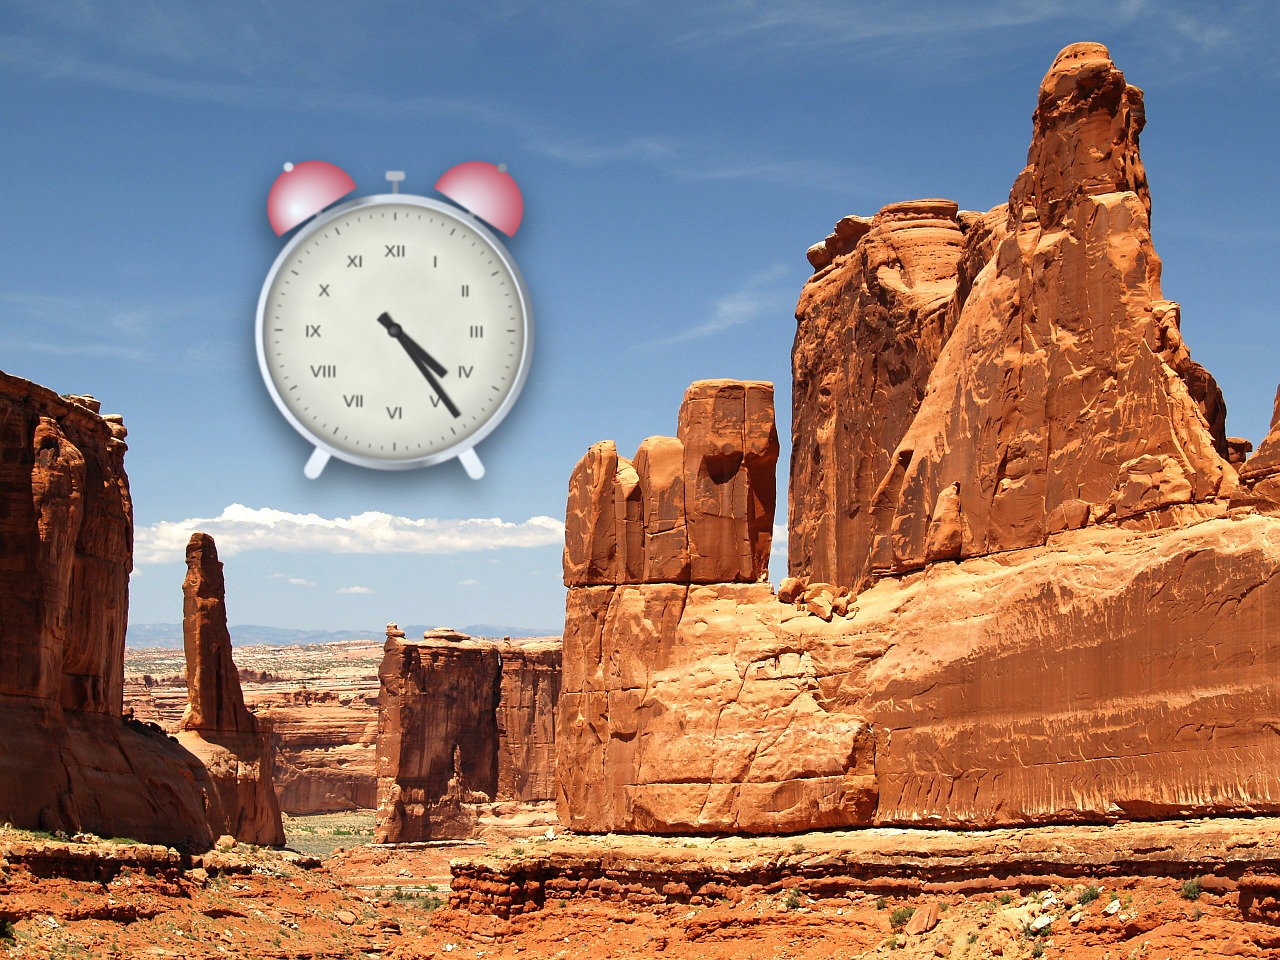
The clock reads **4:24**
